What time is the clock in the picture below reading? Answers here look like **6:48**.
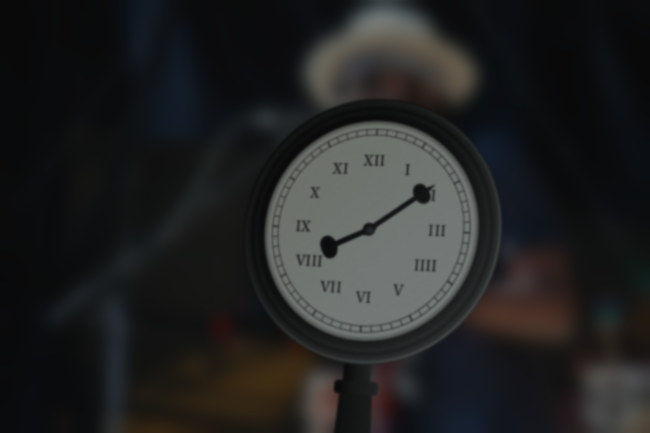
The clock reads **8:09**
